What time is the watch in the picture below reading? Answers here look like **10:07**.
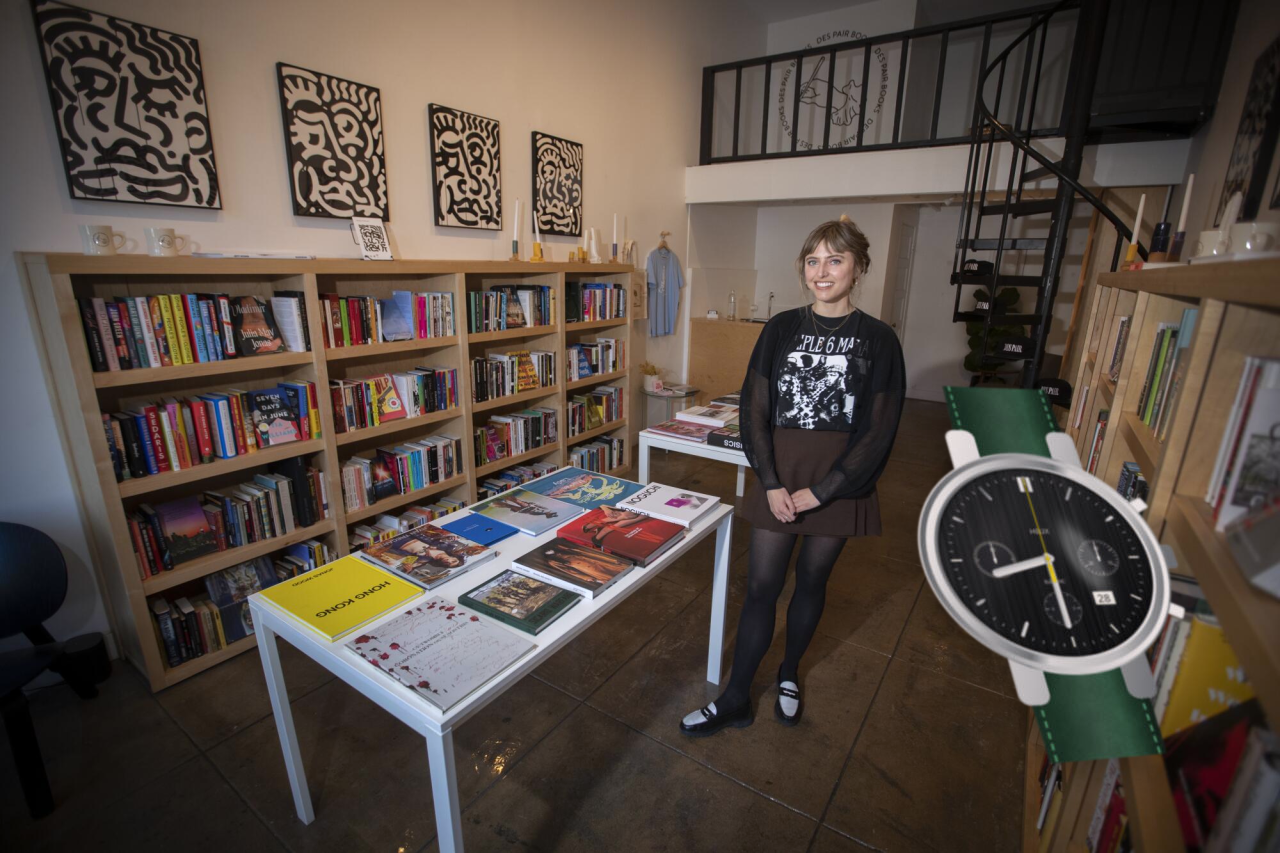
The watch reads **8:30**
